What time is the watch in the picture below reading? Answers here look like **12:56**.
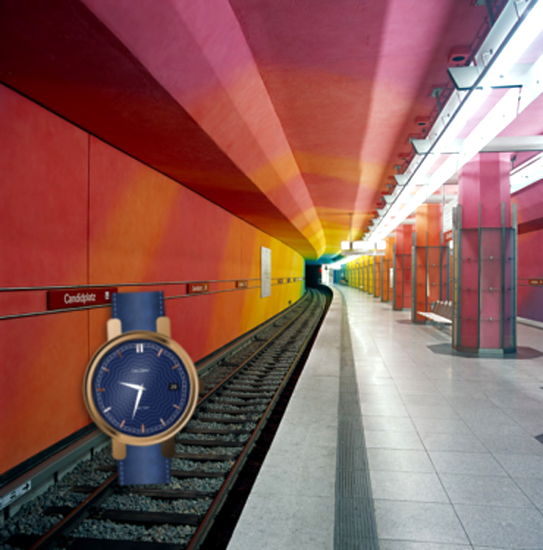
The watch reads **9:33**
